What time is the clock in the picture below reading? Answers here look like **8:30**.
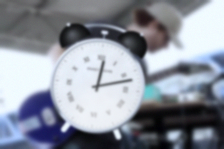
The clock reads **12:12**
